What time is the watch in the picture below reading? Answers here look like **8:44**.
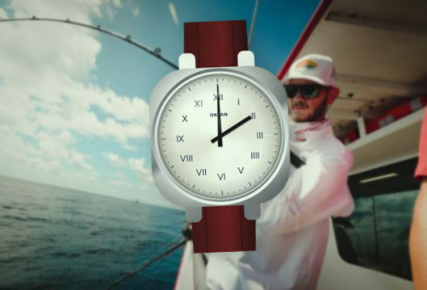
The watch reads **2:00**
